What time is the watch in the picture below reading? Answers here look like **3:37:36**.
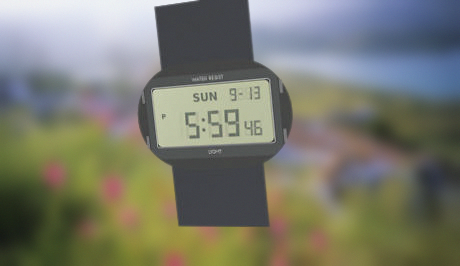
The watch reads **5:59:46**
